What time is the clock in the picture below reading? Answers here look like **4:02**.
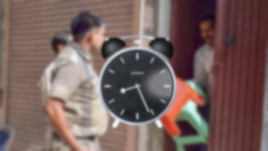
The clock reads **8:26**
